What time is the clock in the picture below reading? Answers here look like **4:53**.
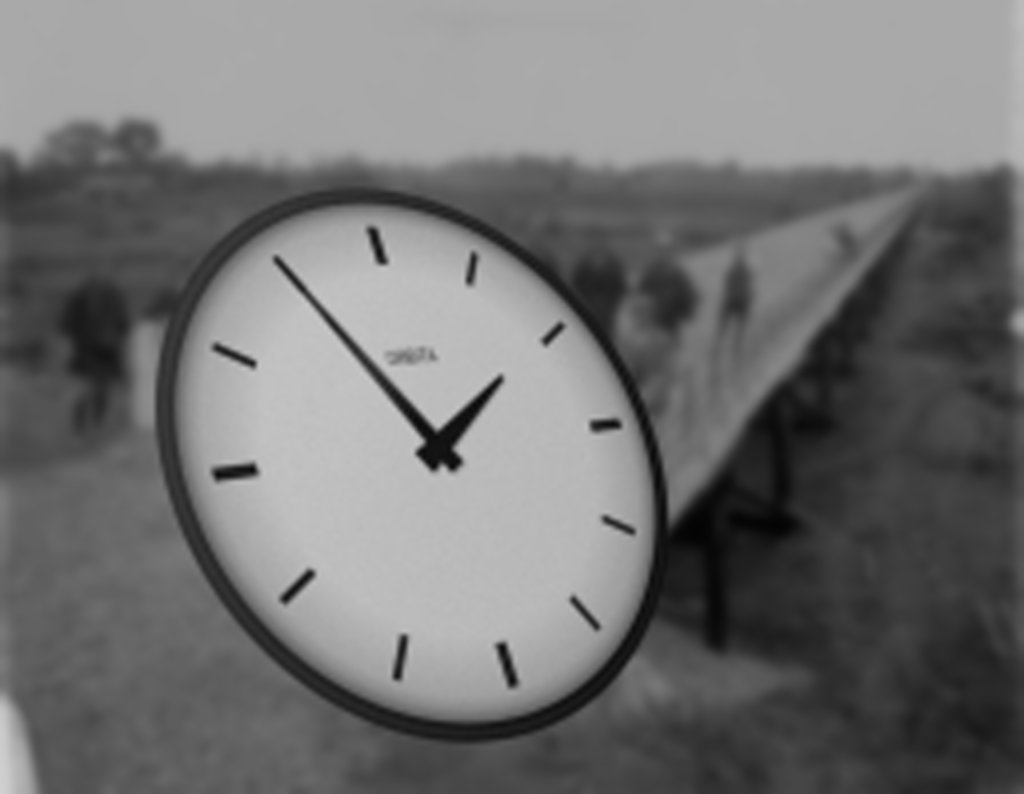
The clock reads **1:55**
